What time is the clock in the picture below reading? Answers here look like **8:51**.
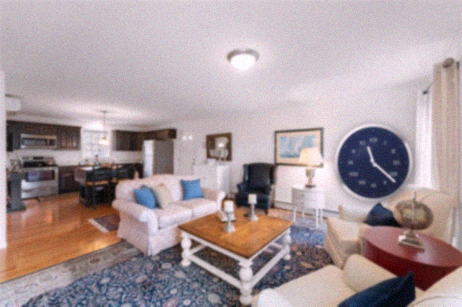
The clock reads **11:22**
